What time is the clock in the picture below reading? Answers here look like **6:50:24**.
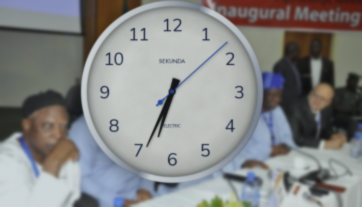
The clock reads **6:34:08**
